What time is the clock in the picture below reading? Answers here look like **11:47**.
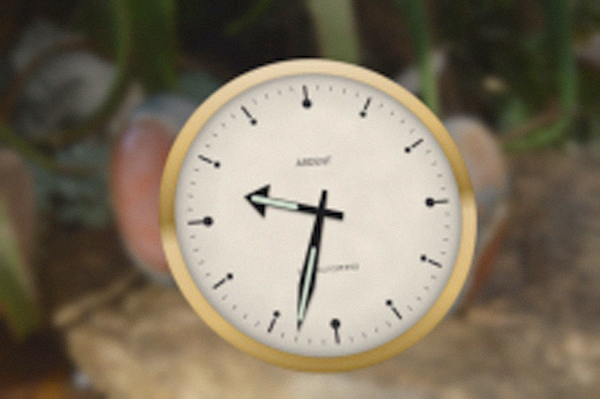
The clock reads **9:33**
